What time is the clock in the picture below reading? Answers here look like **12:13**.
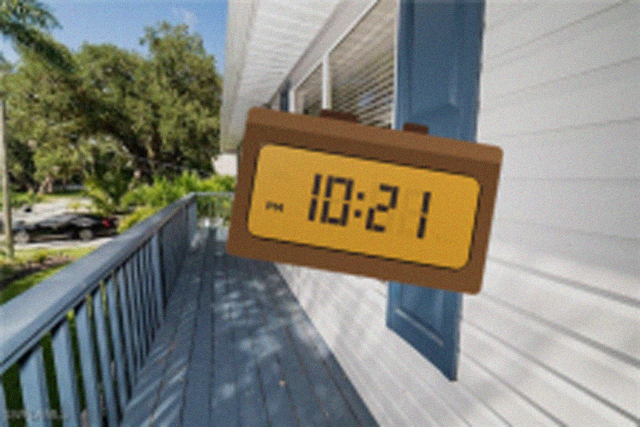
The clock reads **10:21**
